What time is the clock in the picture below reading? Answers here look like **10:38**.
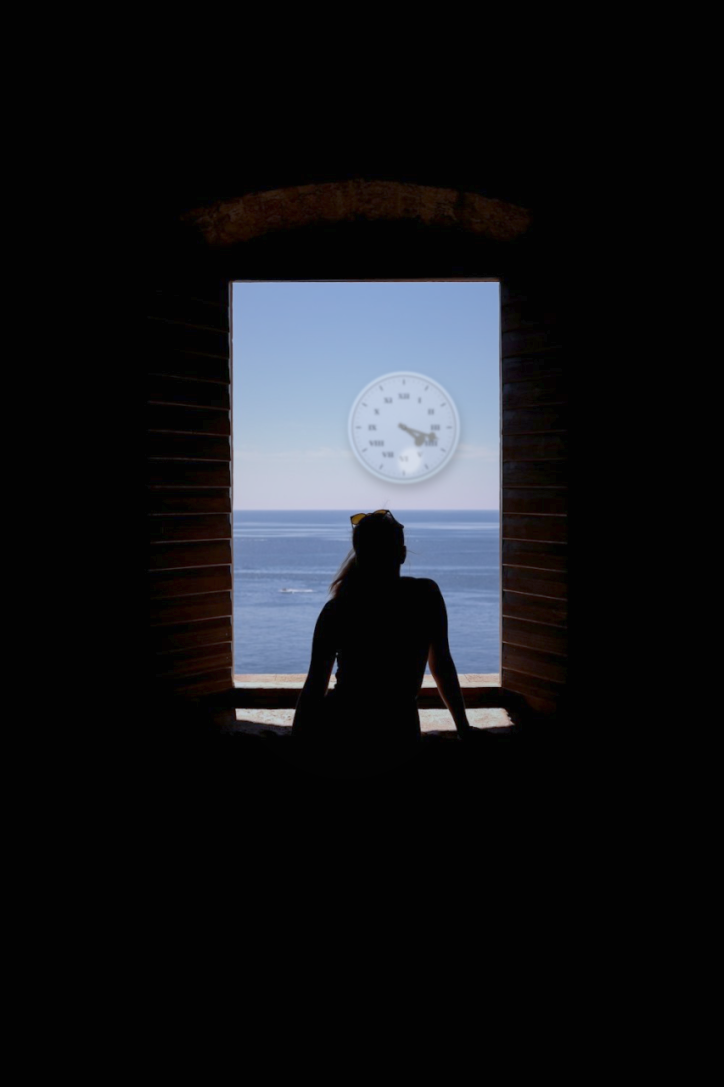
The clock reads **4:18**
